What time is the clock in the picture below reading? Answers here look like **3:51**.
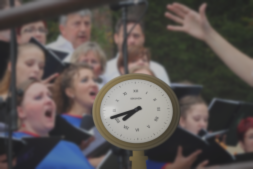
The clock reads **7:42**
